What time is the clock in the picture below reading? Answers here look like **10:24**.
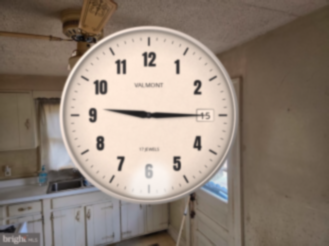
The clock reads **9:15**
